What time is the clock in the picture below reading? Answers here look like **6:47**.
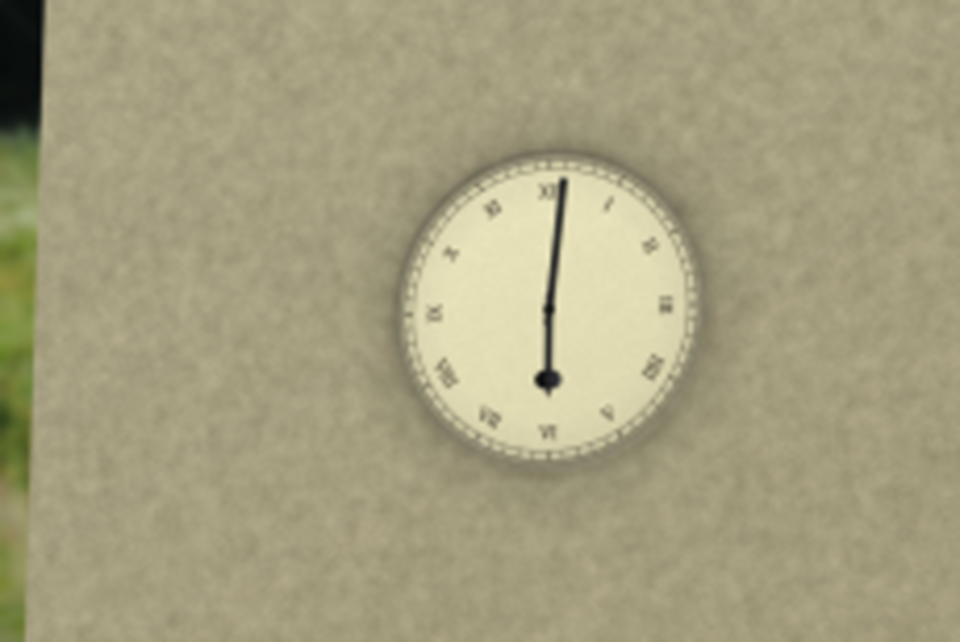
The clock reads **6:01**
